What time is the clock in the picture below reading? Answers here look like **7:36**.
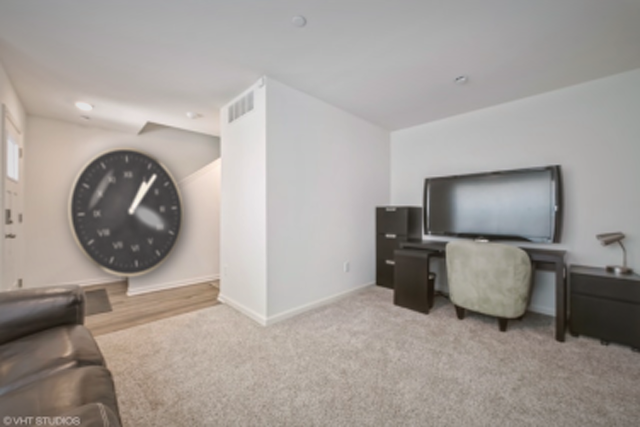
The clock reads **1:07**
